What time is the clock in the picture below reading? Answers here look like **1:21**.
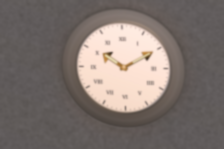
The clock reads **10:10**
